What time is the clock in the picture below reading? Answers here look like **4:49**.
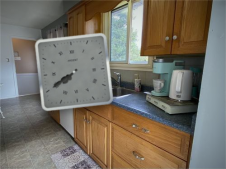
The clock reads **7:40**
